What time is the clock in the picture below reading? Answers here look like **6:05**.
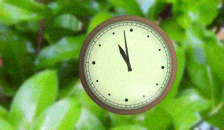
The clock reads **10:58**
